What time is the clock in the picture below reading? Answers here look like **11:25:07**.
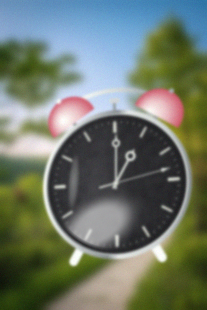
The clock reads **1:00:13**
